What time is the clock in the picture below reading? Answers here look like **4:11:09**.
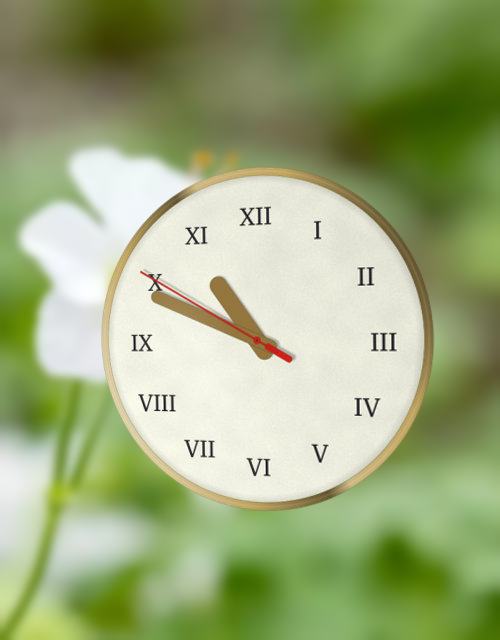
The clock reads **10:48:50**
